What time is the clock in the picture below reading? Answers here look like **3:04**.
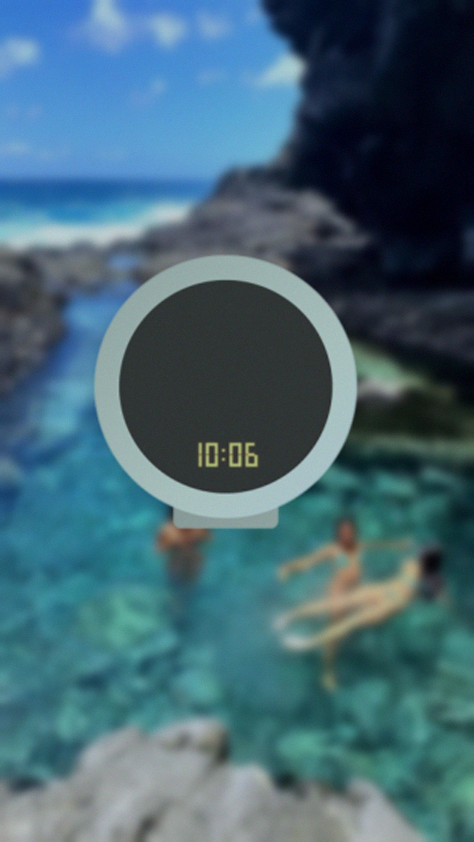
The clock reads **10:06**
